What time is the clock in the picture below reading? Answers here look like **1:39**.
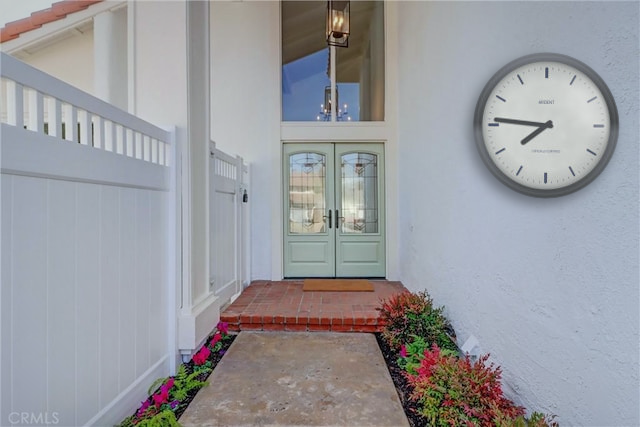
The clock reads **7:46**
